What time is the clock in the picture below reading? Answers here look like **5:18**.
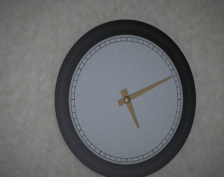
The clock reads **5:11**
